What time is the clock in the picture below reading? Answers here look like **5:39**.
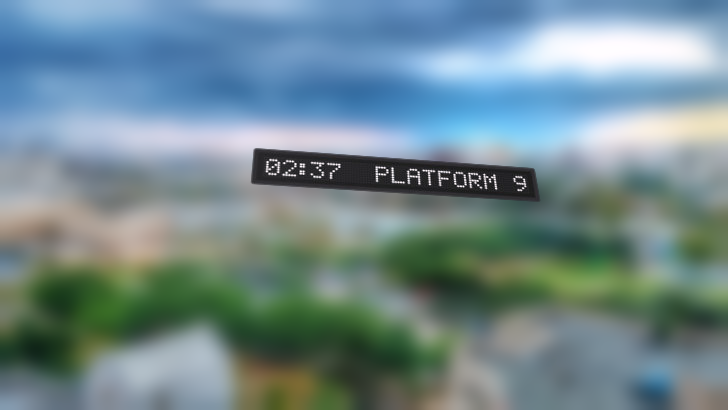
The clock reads **2:37**
